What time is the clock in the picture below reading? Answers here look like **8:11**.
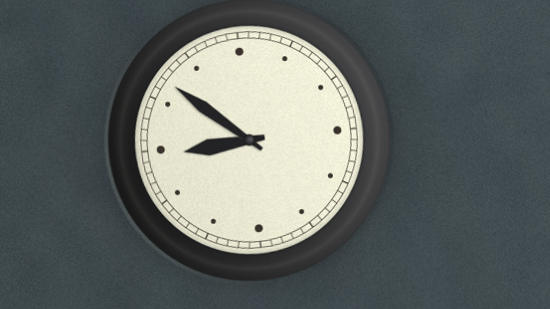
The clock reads **8:52**
